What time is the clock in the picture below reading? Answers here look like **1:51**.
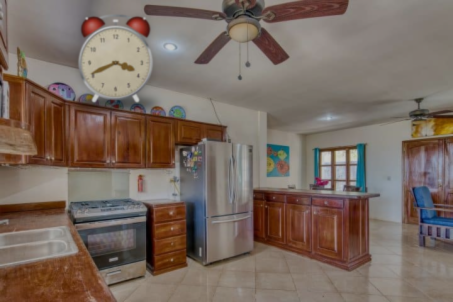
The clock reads **3:41**
